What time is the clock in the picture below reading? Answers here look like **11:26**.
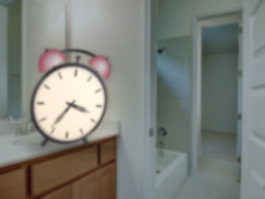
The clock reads **3:36**
